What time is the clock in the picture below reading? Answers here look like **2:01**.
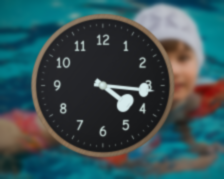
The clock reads **4:16**
